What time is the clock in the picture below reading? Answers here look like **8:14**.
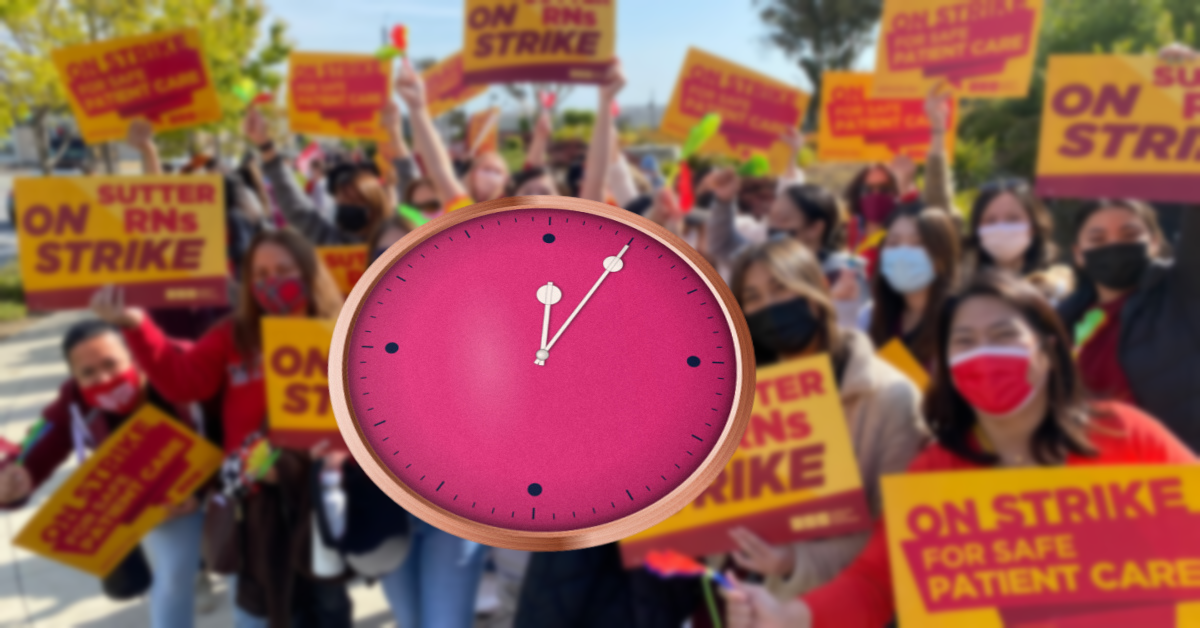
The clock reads **12:05**
